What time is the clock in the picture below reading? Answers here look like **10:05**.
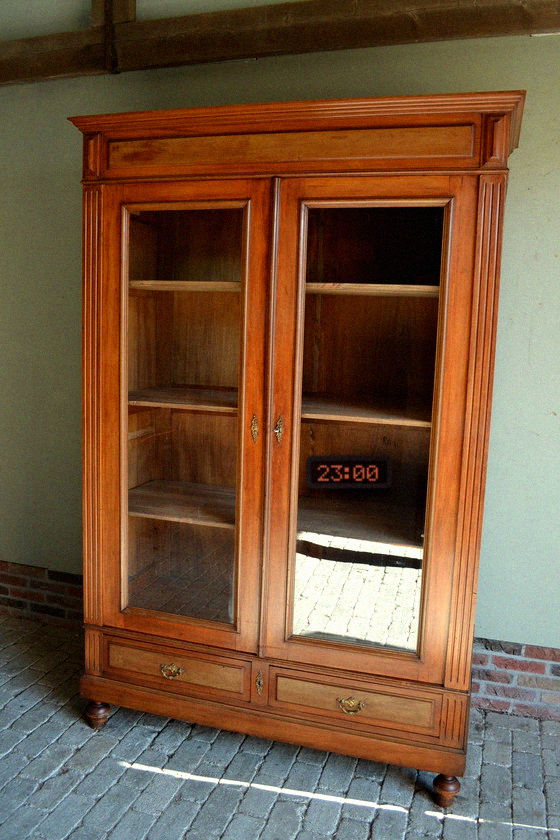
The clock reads **23:00**
